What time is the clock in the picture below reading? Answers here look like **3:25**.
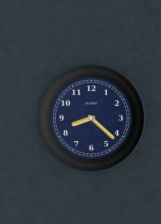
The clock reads **8:22**
